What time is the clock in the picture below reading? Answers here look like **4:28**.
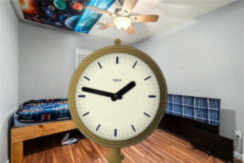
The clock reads **1:47**
